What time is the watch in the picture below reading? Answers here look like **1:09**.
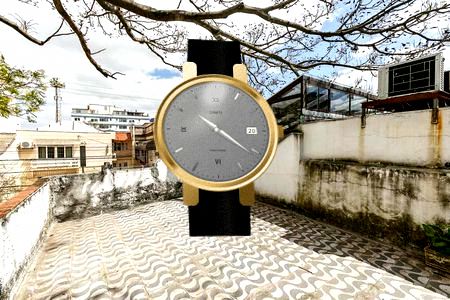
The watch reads **10:21**
